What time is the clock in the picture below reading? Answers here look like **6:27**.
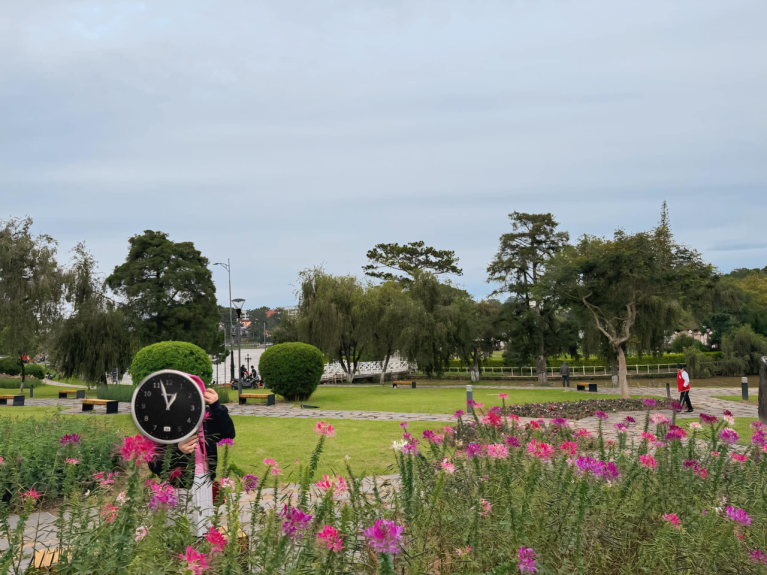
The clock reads **12:57**
